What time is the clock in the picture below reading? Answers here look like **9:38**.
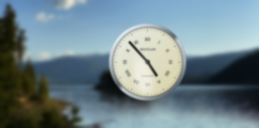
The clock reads **4:53**
